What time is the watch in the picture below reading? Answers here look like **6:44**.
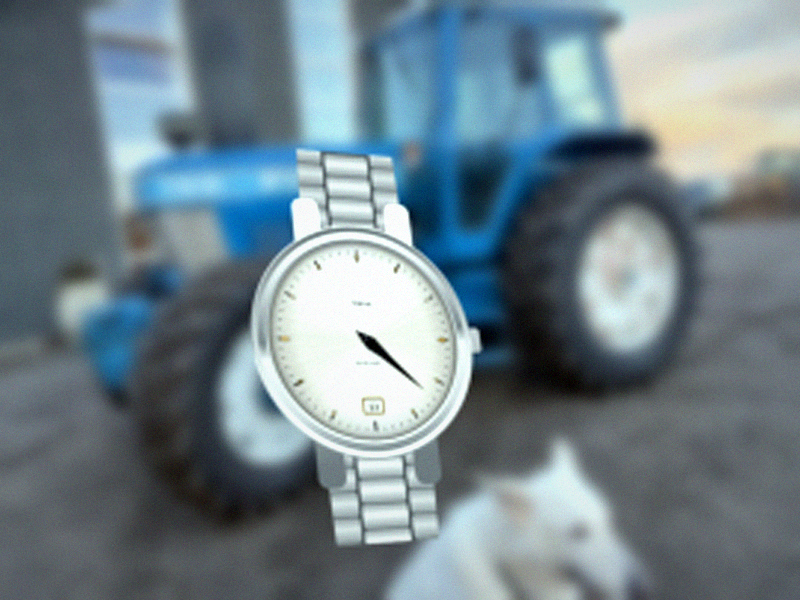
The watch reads **4:22**
